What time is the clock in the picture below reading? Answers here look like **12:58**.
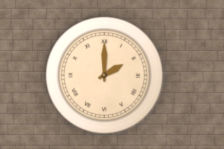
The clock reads **2:00**
